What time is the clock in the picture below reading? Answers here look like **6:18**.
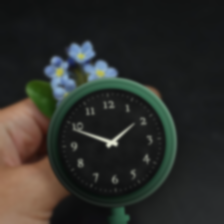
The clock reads **1:49**
